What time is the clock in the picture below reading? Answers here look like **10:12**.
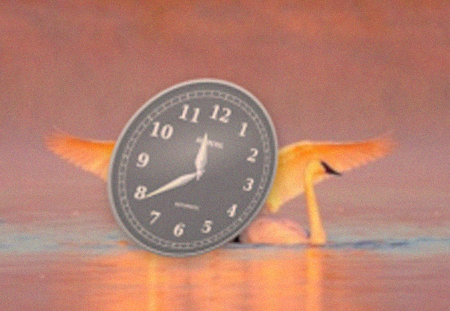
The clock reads **11:39**
